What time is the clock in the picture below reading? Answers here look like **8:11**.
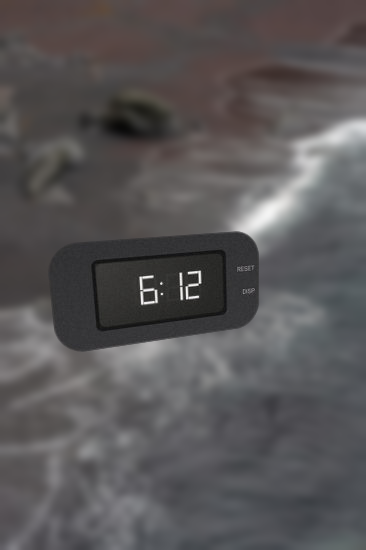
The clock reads **6:12**
